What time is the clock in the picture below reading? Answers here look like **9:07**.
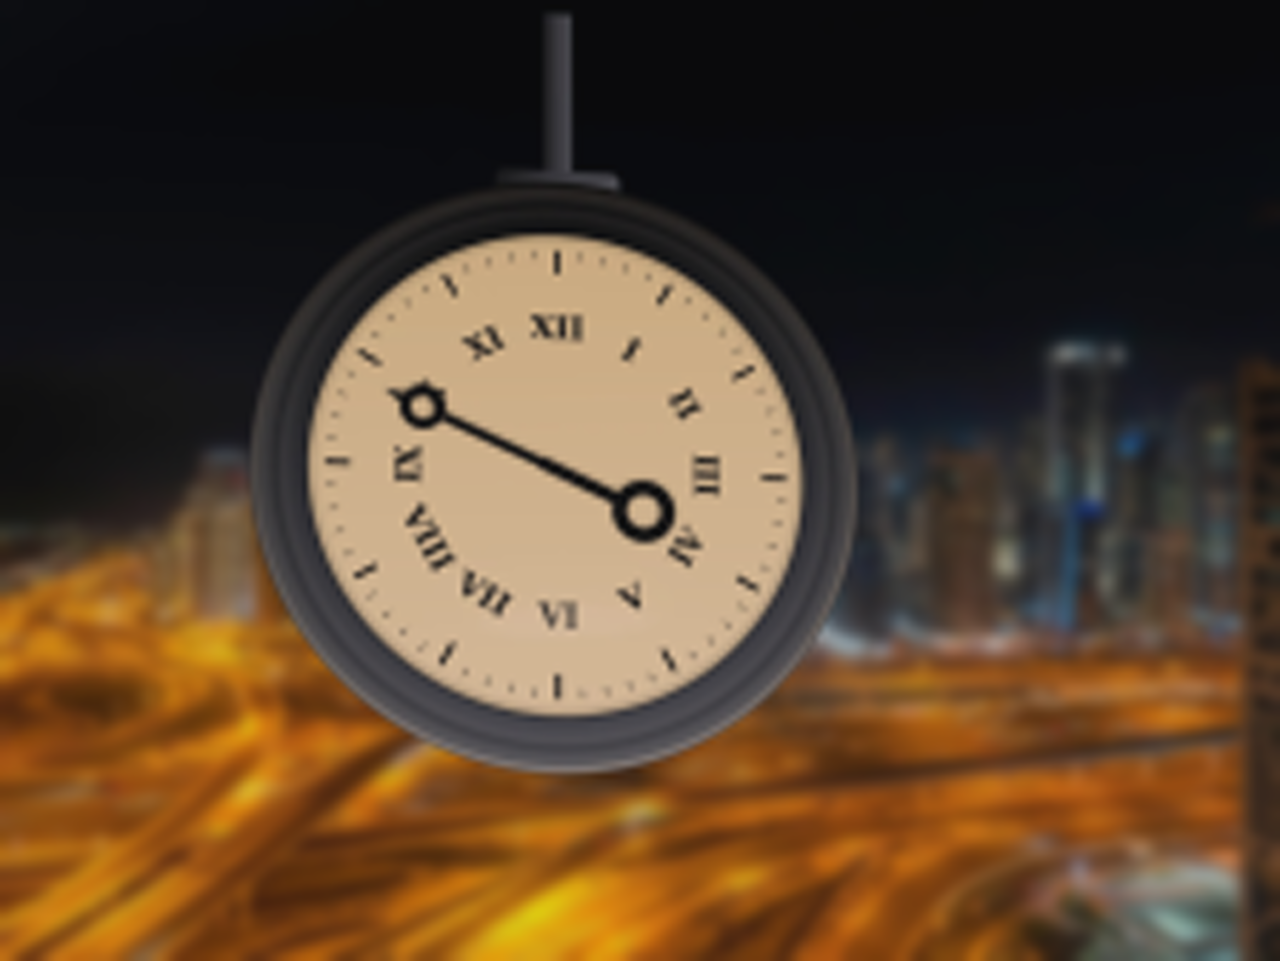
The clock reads **3:49**
